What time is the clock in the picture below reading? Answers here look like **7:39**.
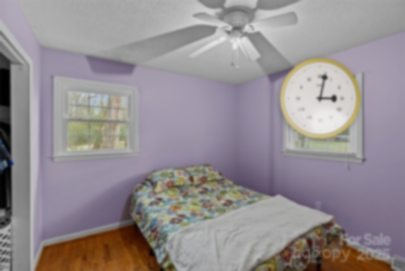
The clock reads **3:02**
